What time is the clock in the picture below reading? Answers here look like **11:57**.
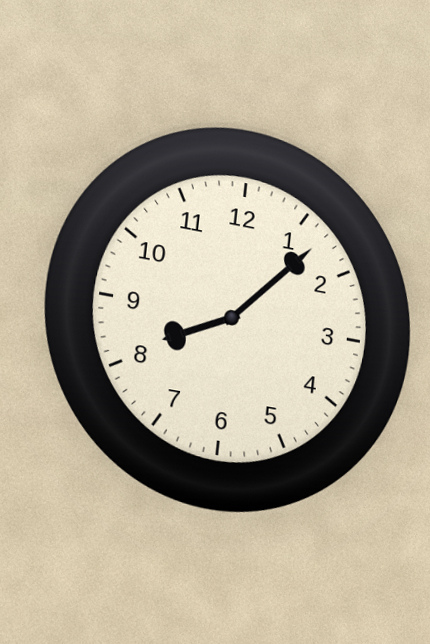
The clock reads **8:07**
